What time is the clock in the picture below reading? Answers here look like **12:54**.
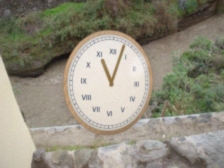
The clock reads **11:03**
